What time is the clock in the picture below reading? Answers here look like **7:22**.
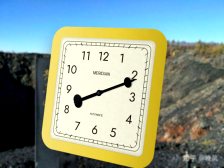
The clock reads **8:11**
